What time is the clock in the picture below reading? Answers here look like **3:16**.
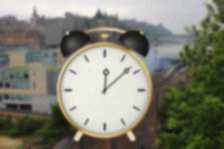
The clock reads **12:08**
